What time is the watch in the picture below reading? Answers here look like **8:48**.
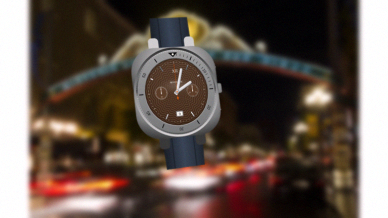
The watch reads **2:03**
